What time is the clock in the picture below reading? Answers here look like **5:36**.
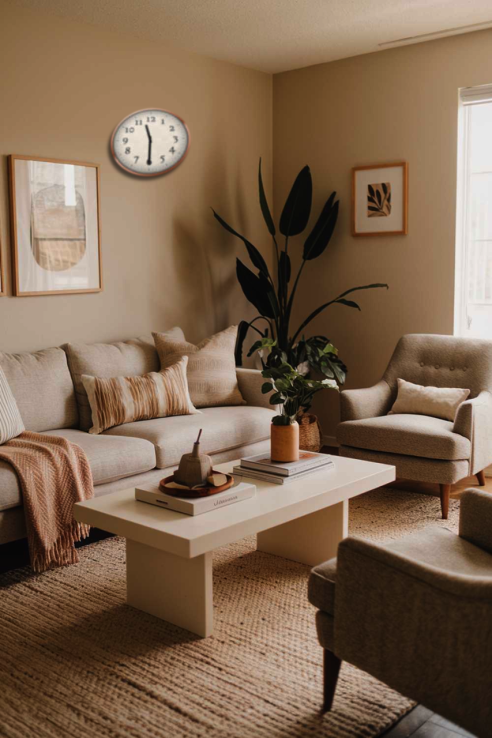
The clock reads **11:30**
